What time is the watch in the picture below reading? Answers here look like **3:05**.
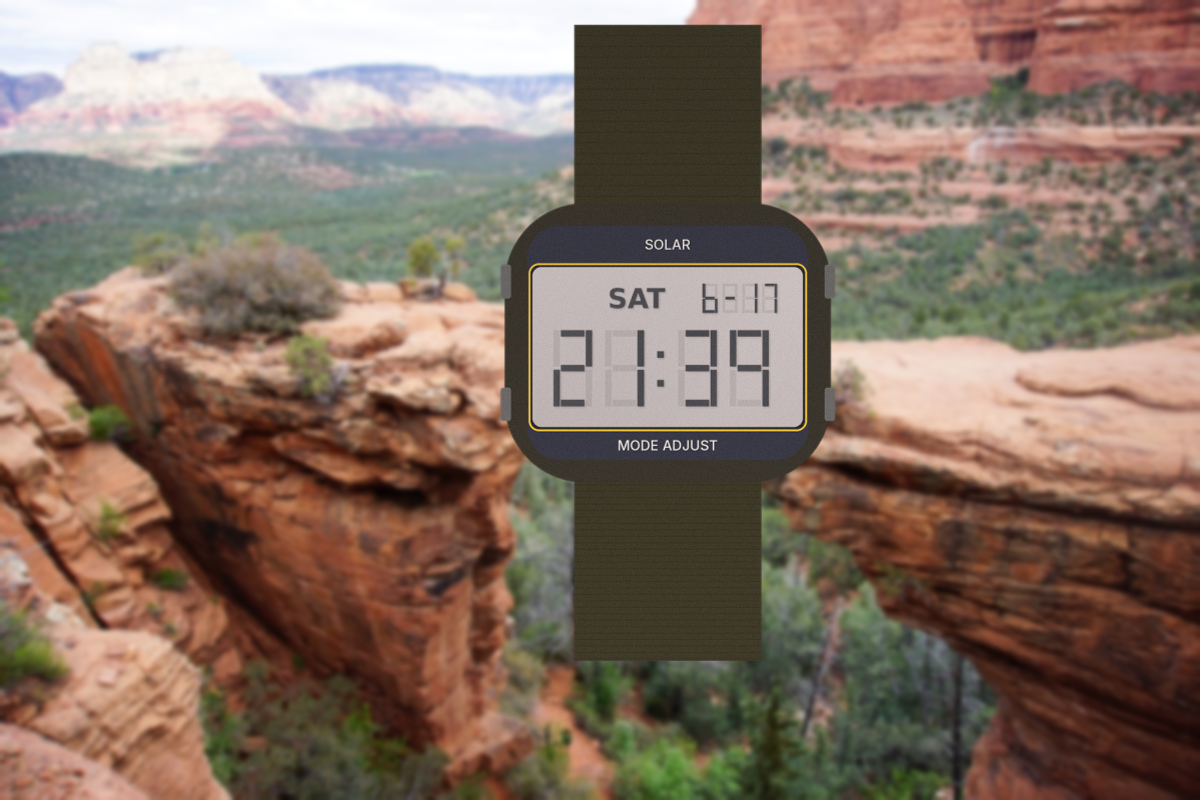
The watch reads **21:39**
